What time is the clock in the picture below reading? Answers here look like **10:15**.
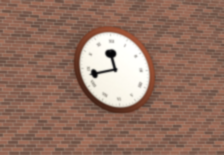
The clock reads **11:43**
